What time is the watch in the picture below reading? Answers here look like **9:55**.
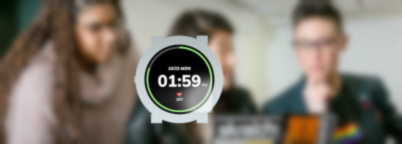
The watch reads **1:59**
